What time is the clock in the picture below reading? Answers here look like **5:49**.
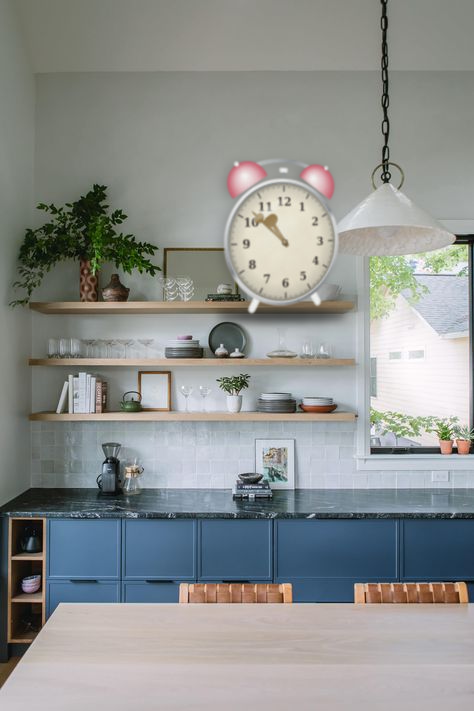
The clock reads **10:52**
